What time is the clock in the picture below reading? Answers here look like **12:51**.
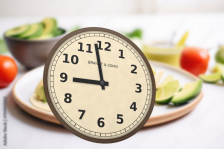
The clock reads **8:58**
